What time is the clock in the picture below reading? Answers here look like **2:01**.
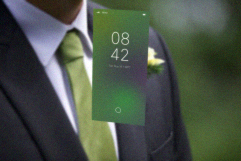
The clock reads **8:42**
